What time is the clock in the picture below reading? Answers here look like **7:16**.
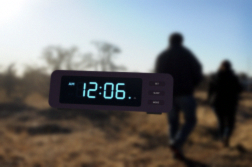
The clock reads **12:06**
